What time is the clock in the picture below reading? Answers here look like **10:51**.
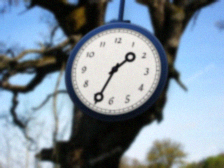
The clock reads **1:34**
